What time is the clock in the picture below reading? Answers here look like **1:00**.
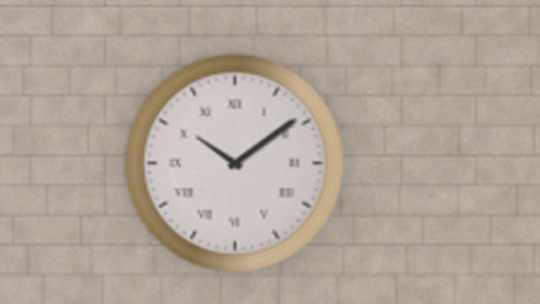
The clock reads **10:09**
